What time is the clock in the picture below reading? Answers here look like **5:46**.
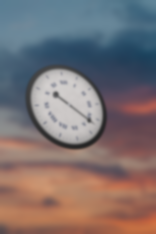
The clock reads **10:22**
